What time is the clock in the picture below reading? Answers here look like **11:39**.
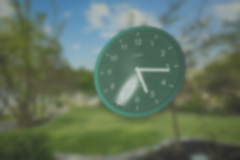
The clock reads **5:16**
